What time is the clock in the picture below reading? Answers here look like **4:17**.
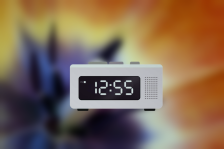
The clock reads **12:55**
